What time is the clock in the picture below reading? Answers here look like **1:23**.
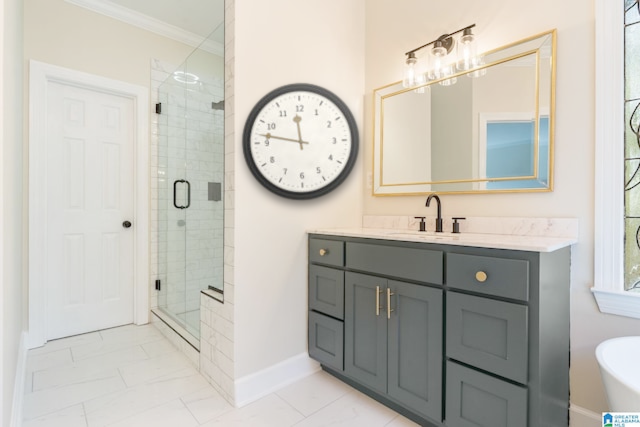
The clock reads **11:47**
